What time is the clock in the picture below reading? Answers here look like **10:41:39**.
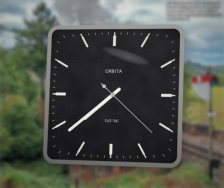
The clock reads **7:38:22**
